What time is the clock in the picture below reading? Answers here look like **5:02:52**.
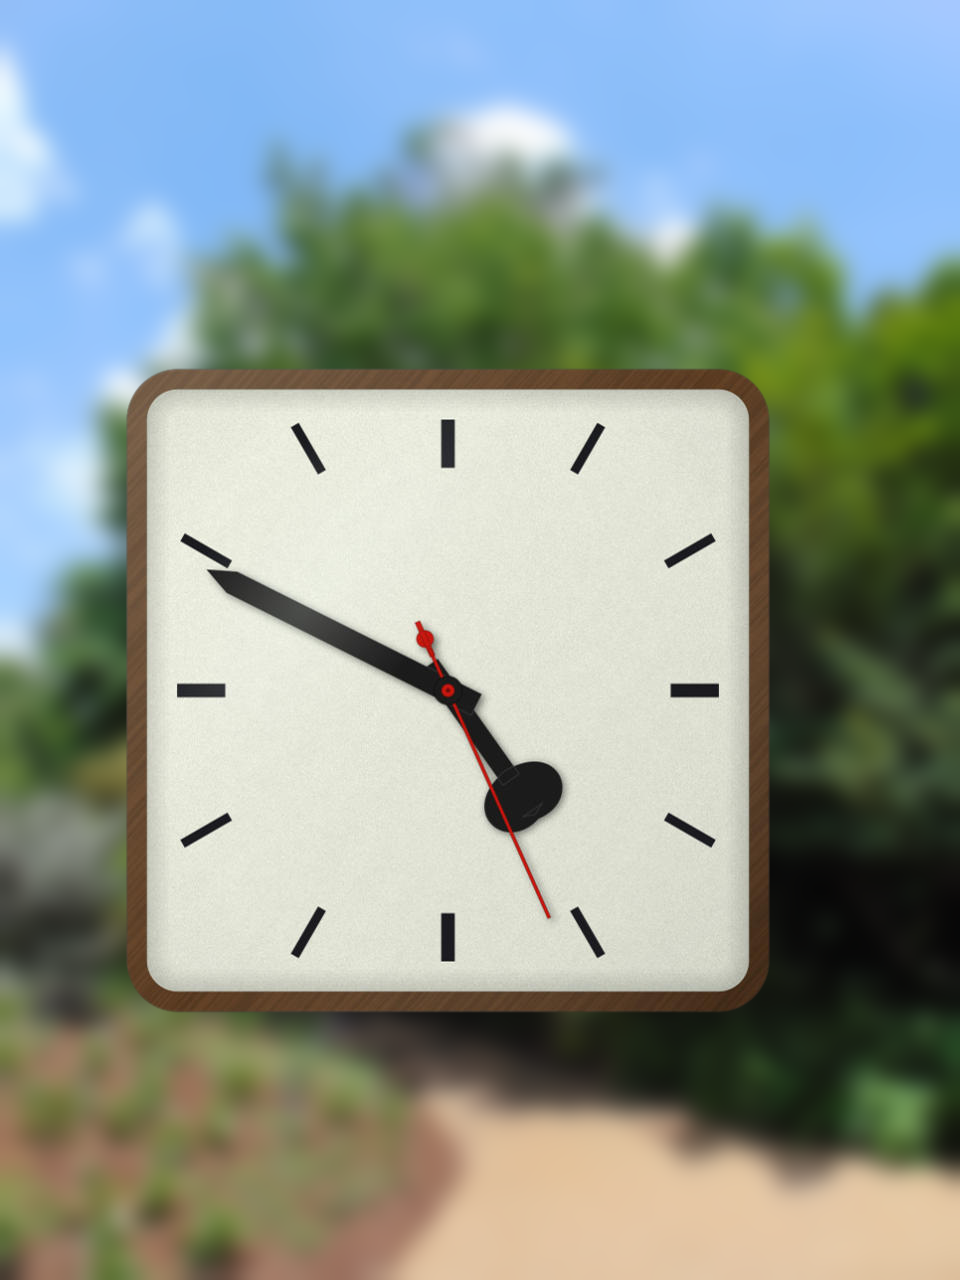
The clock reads **4:49:26**
